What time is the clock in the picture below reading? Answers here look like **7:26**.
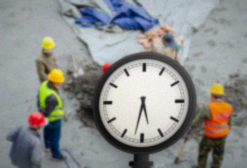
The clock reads **5:32**
